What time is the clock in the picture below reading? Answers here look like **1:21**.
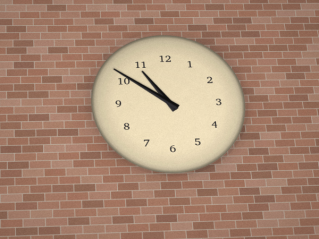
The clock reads **10:51**
